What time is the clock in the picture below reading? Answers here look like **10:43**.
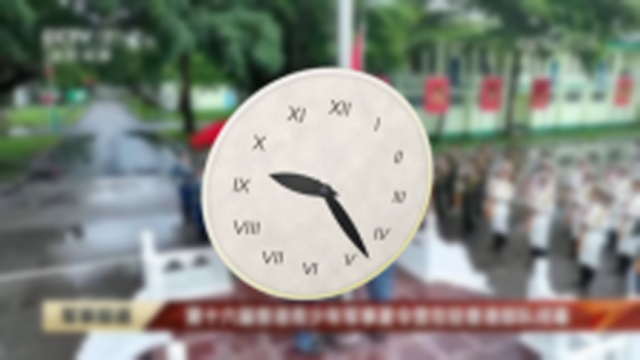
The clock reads **9:23**
